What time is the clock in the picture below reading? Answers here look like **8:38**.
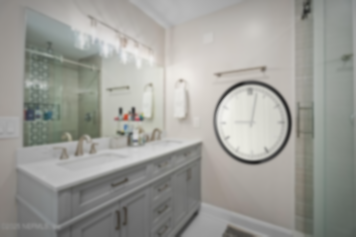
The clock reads **9:02**
